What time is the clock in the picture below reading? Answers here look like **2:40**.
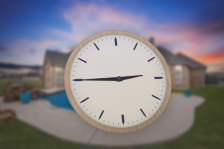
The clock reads **2:45**
